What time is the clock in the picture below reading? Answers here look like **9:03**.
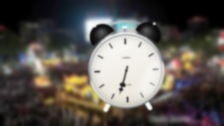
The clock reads **6:33**
